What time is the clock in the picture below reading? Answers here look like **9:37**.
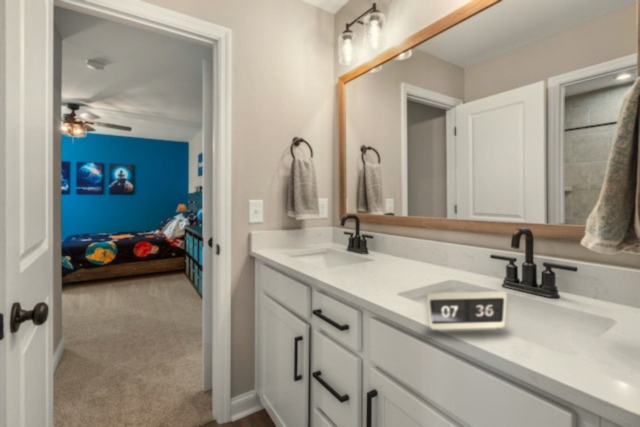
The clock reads **7:36**
